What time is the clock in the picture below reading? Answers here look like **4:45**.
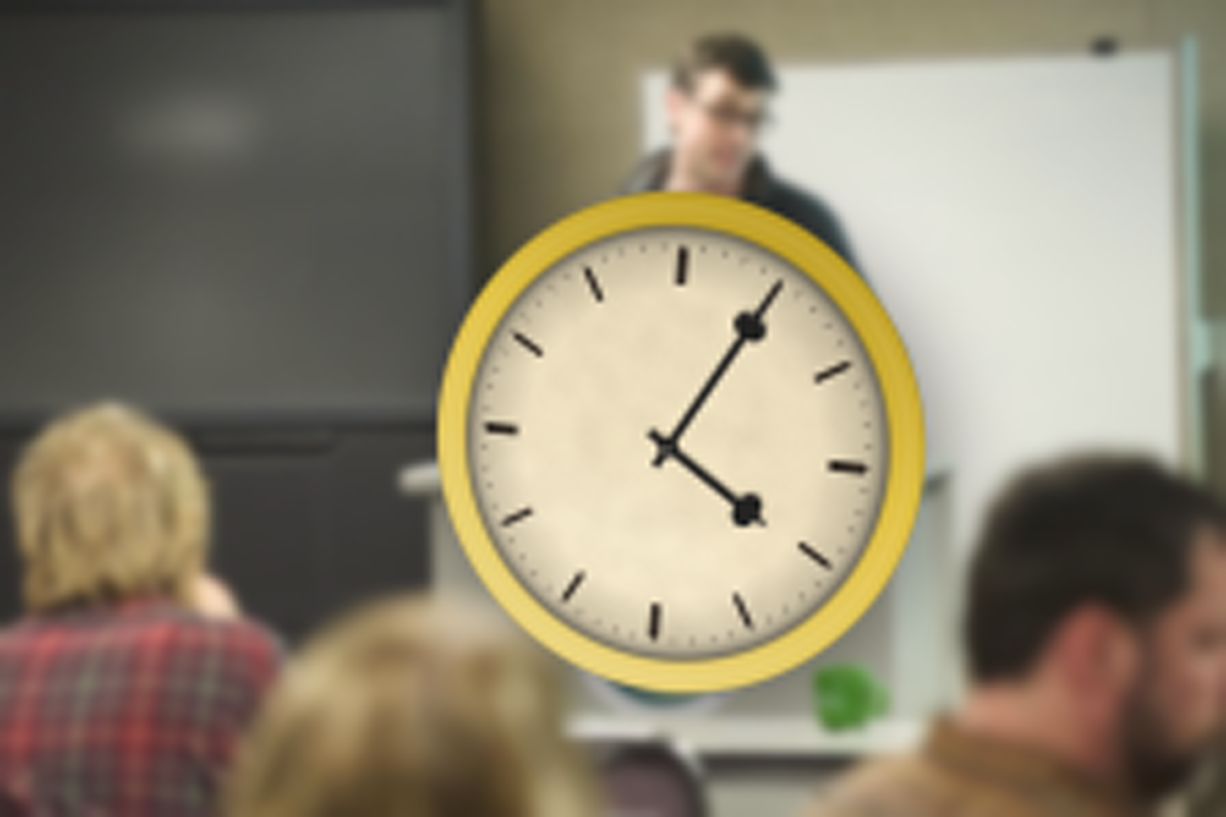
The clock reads **4:05**
